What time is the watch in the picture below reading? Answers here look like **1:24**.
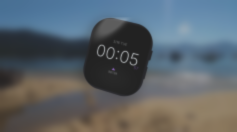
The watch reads **0:05**
